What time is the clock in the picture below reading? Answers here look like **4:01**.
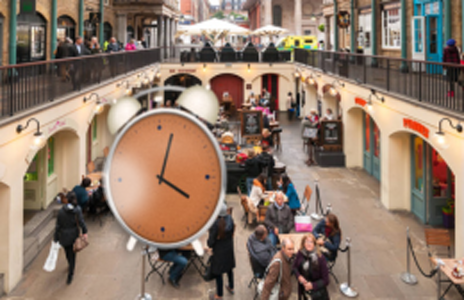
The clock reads **4:03**
